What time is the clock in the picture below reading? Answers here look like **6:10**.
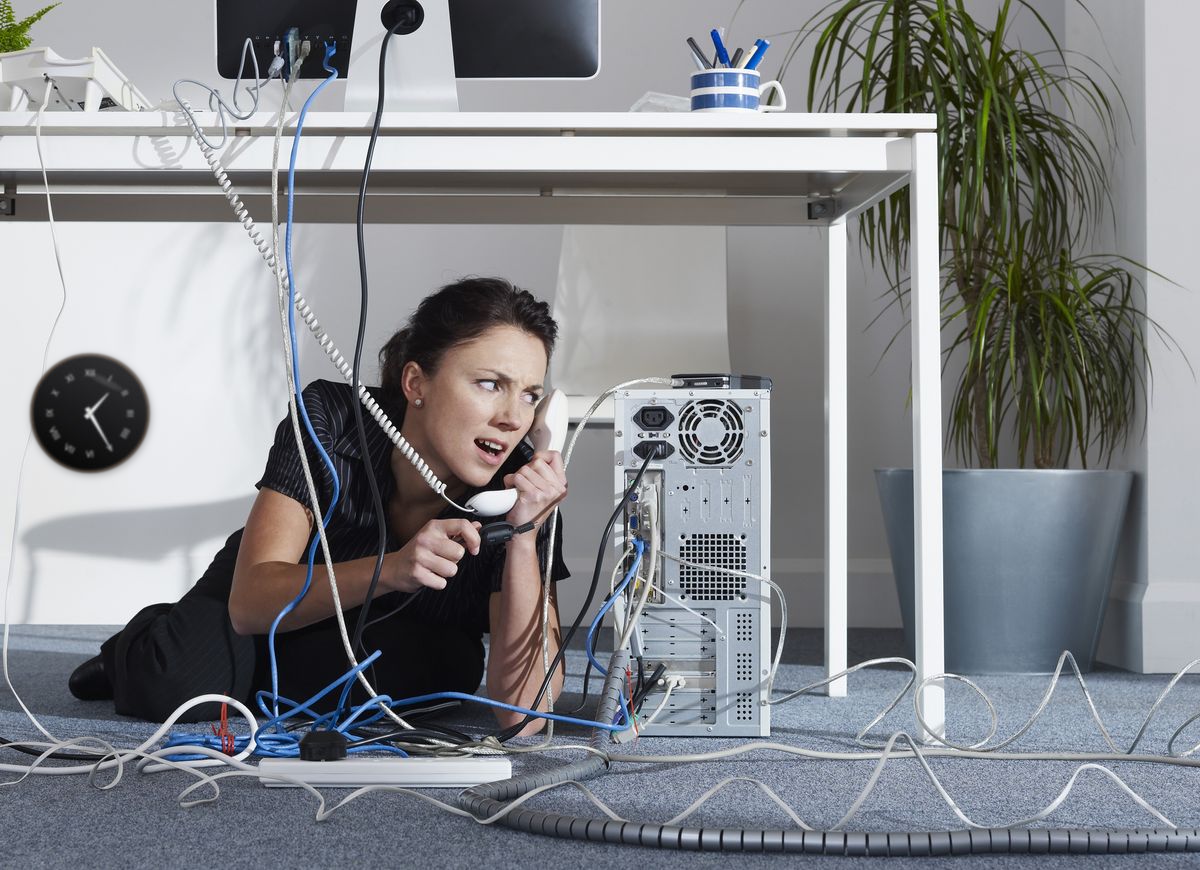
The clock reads **1:25**
